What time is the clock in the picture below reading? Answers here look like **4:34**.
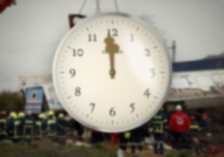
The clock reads **11:59**
